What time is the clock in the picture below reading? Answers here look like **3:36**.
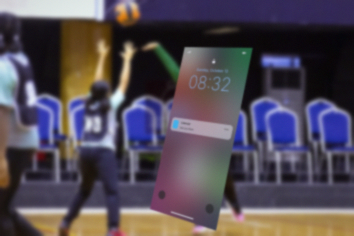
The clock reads **8:32**
